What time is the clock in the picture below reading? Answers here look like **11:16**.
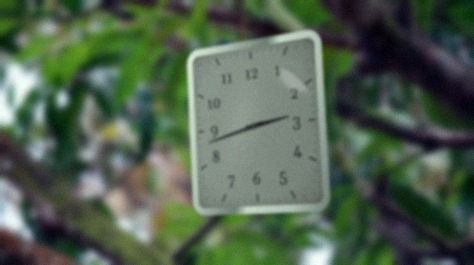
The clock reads **2:43**
